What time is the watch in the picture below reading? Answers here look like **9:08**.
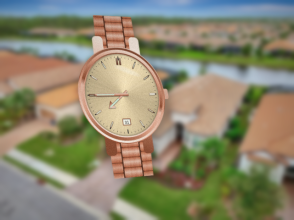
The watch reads **7:45**
